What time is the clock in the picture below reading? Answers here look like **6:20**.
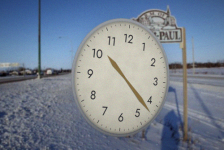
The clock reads **10:22**
